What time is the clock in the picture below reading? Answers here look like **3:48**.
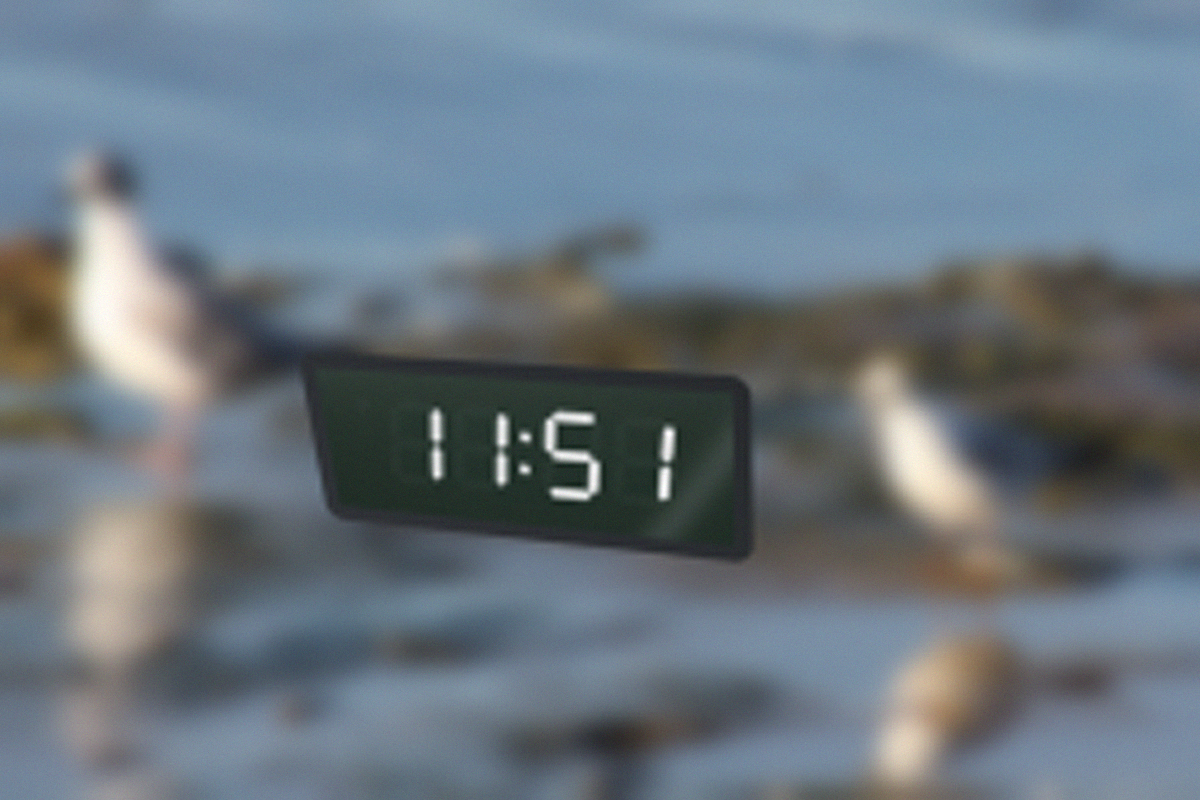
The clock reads **11:51**
